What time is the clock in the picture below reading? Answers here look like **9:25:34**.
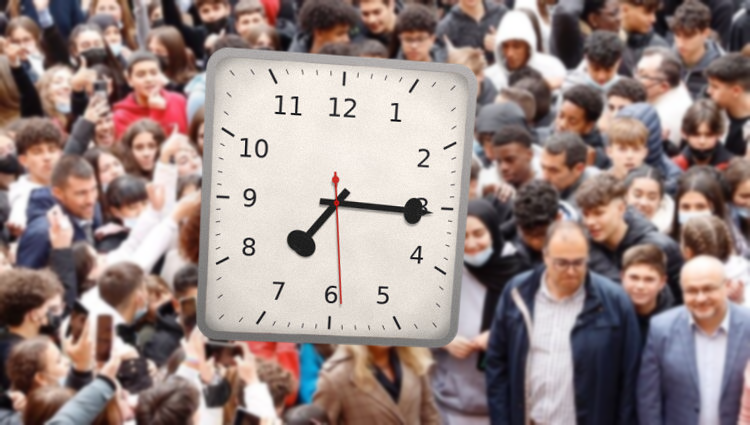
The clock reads **7:15:29**
